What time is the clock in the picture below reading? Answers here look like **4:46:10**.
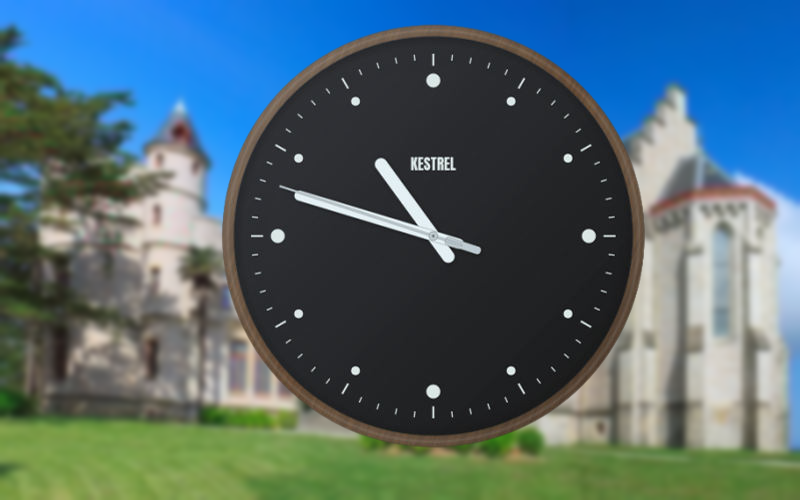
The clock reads **10:47:48**
